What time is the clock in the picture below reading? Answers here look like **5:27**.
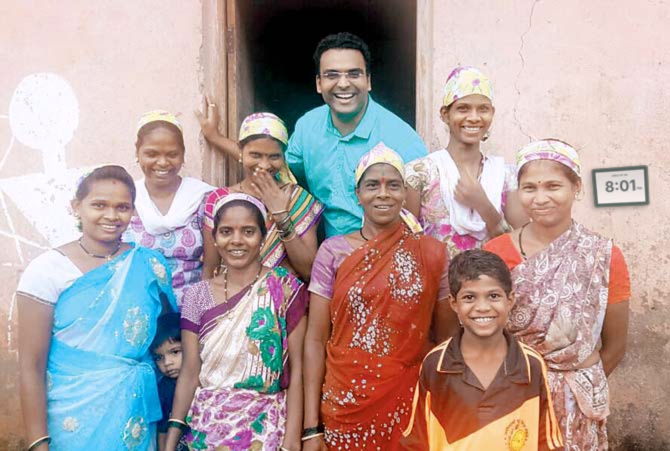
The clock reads **8:01**
